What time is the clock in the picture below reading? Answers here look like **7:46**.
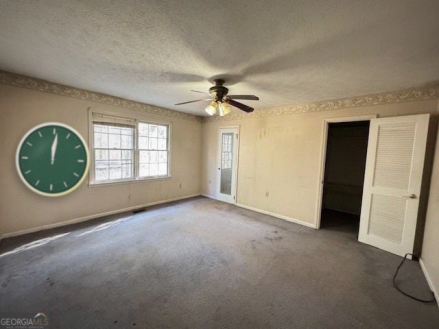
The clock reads **12:01**
